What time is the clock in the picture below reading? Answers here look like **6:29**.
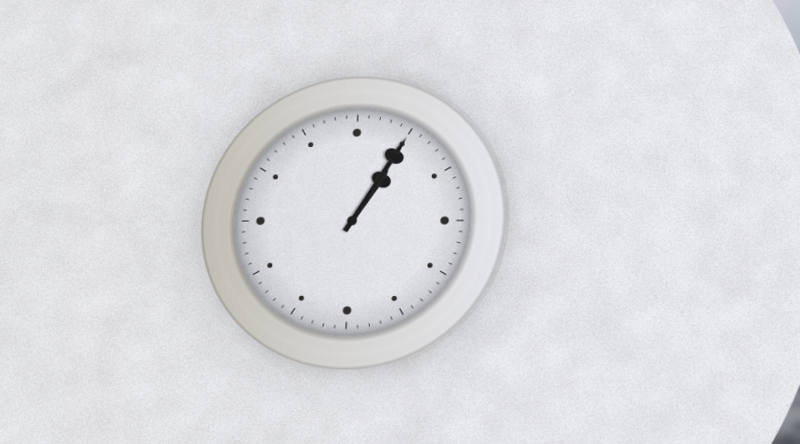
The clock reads **1:05**
